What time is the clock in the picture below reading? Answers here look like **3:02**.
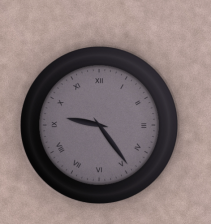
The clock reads **9:24**
